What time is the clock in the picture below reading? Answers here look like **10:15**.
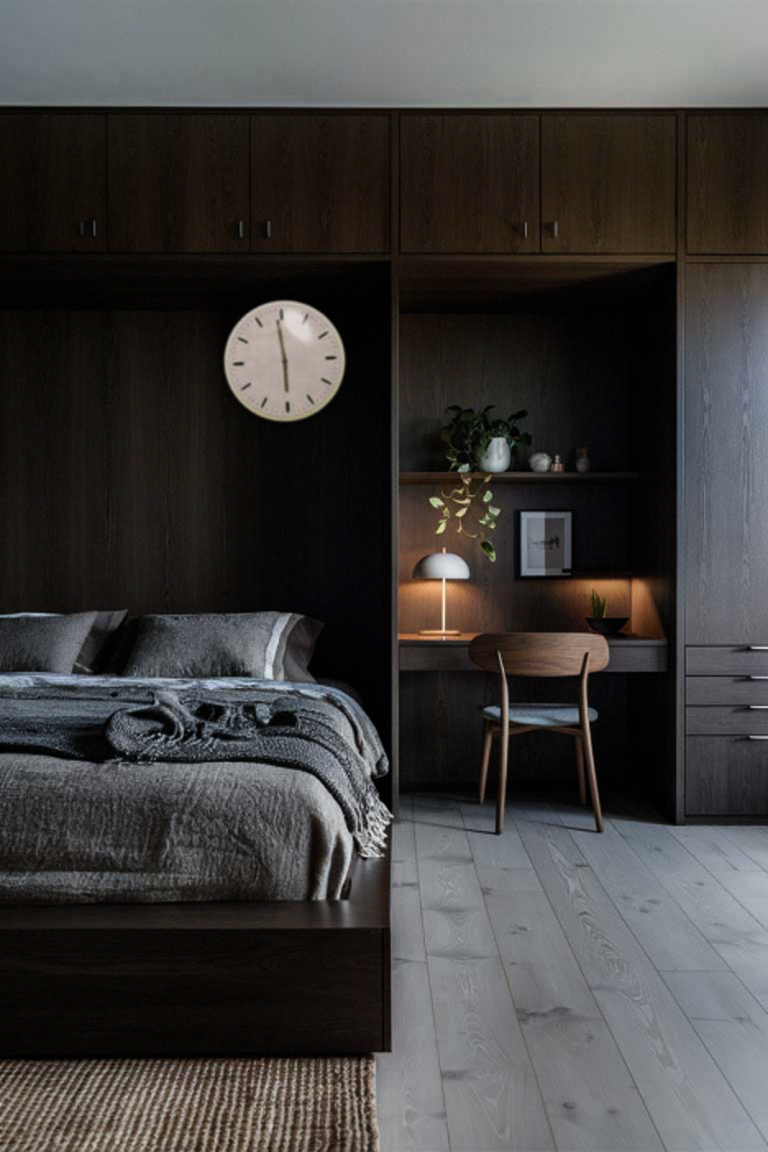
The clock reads **5:59**
